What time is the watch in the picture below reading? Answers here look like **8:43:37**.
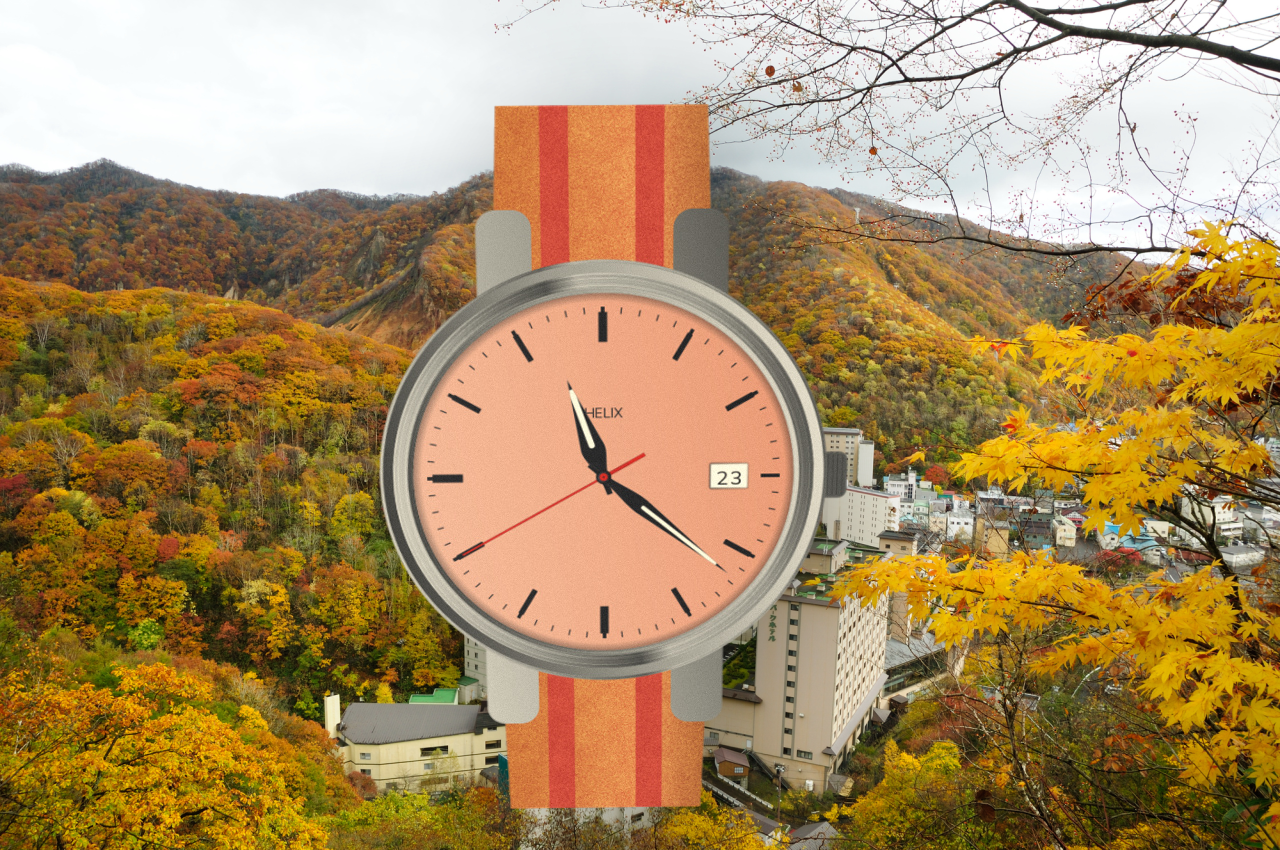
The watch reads **11:21:40**
